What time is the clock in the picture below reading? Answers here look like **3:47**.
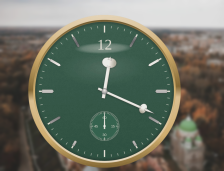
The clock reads **12:19**
